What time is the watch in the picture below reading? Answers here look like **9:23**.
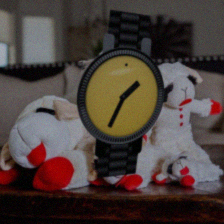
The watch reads **1:34**
